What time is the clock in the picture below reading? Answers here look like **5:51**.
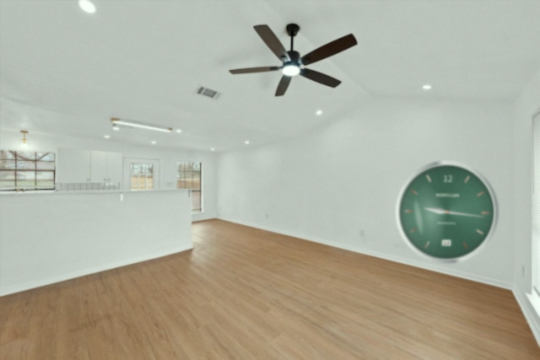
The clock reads **9:16**
